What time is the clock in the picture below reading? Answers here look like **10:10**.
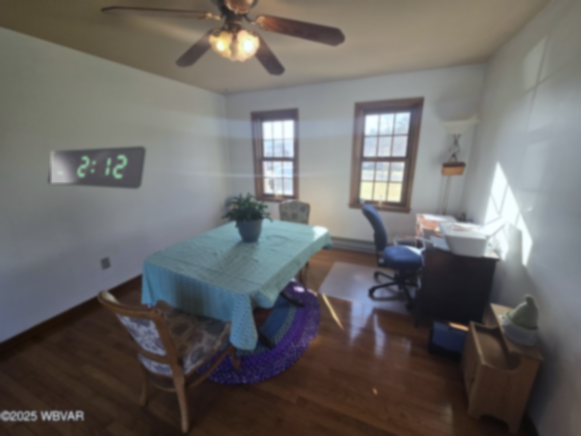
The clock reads **2:12**
